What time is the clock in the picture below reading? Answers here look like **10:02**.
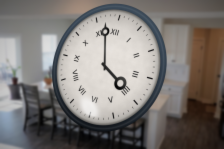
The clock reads **3:57**
